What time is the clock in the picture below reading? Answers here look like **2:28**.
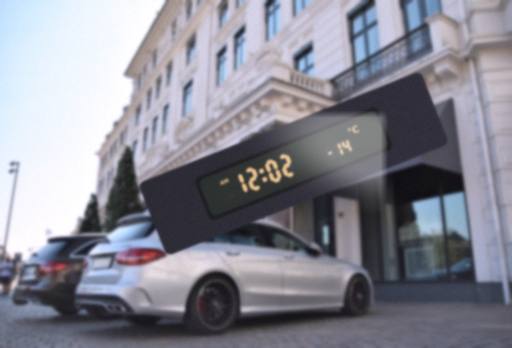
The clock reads **12:02**
